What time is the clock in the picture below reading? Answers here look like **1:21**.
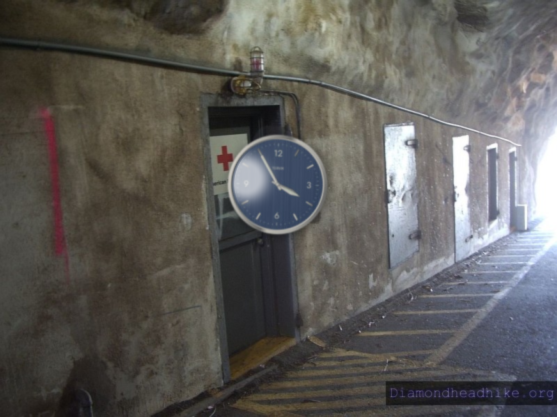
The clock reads **3:55**
